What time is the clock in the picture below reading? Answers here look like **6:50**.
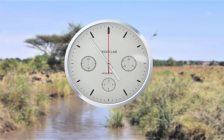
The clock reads **4:54**
